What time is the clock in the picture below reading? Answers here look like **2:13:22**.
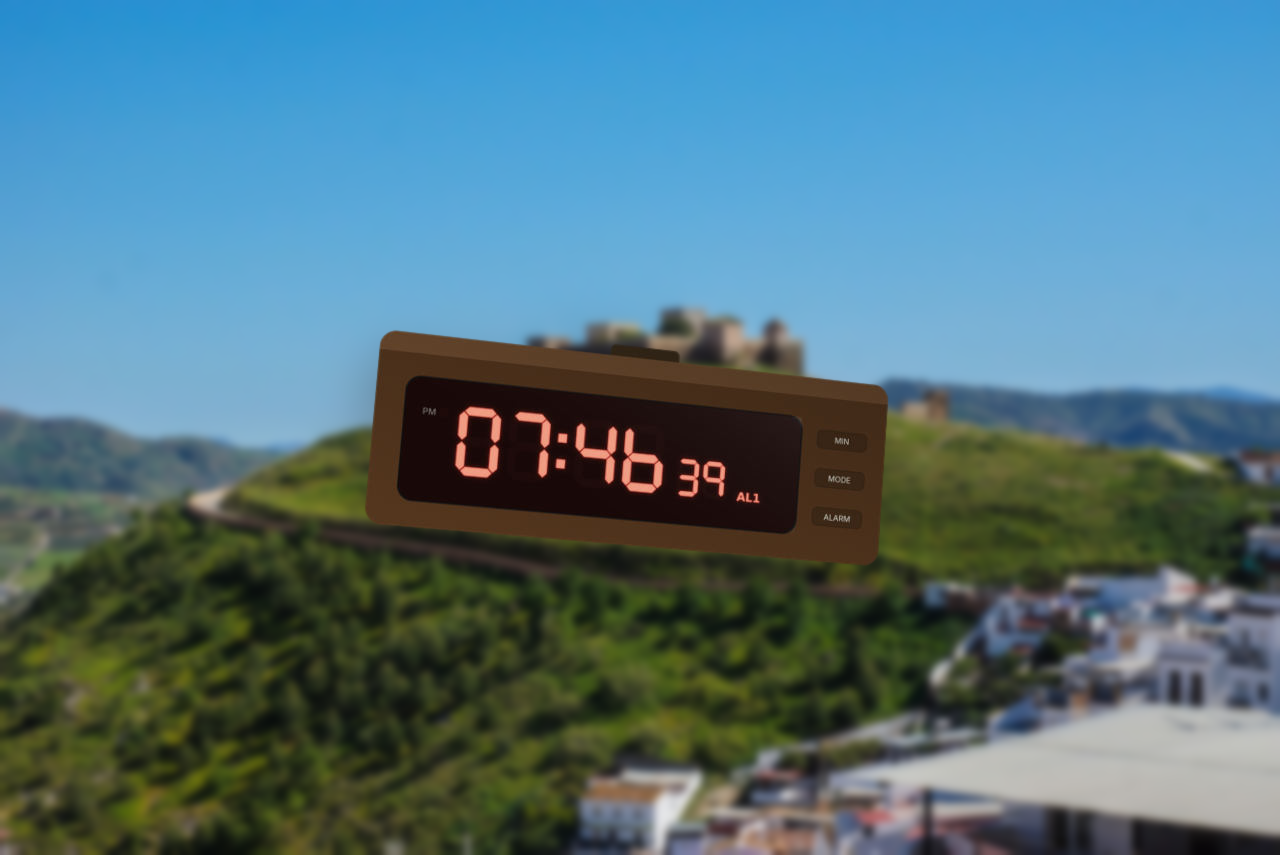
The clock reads **7:46:39**
